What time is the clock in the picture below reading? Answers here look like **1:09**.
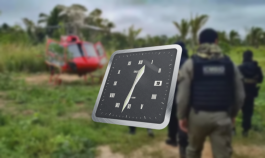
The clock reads **12:32**
